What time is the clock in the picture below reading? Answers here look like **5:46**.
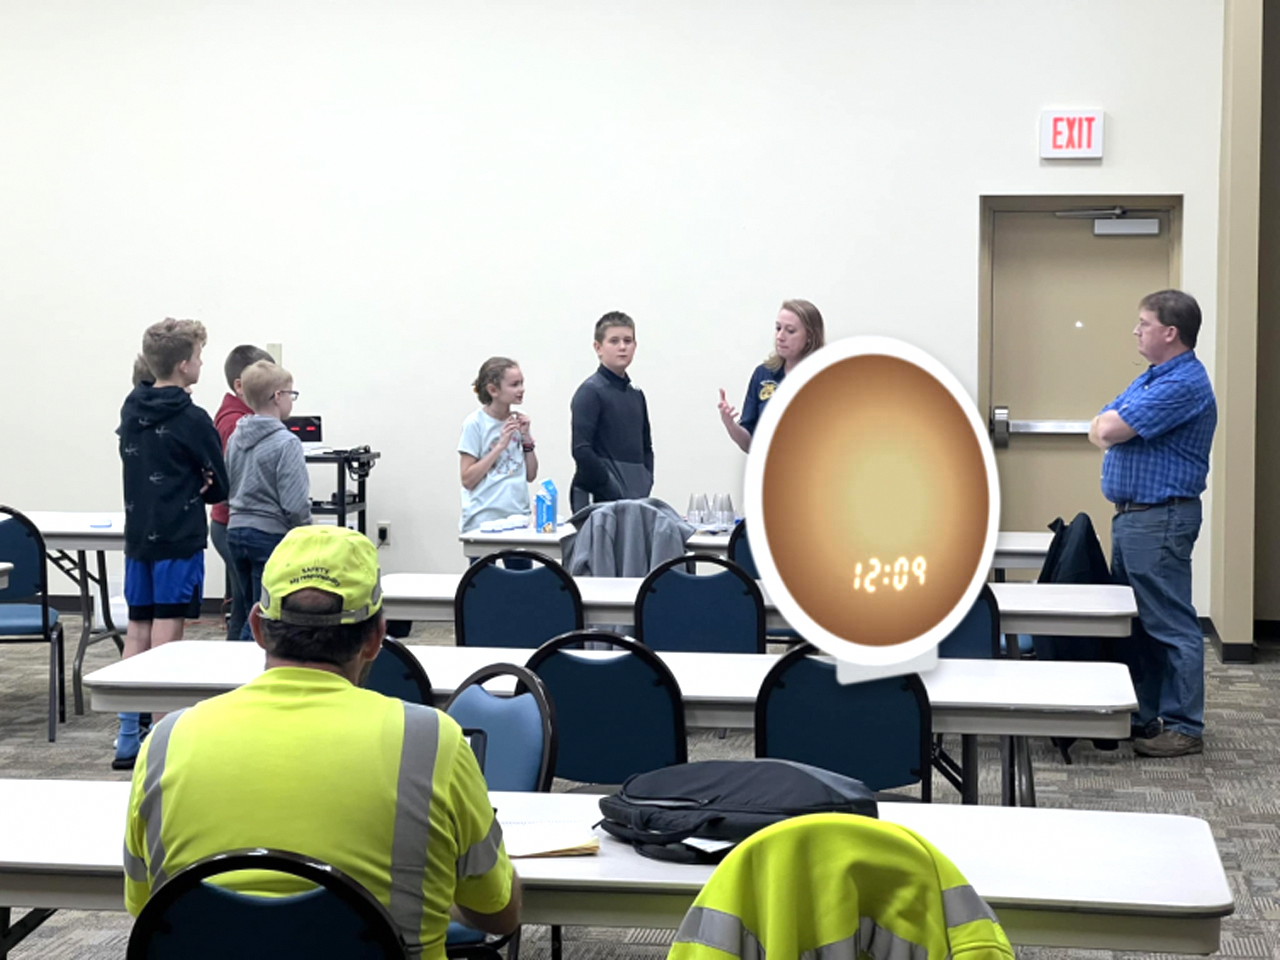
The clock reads **12:09**
